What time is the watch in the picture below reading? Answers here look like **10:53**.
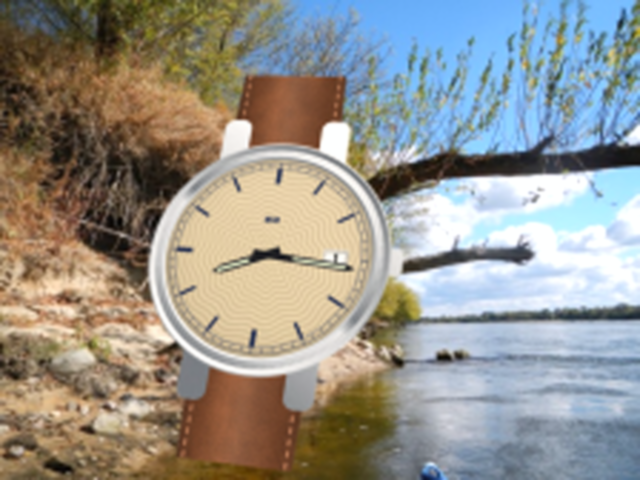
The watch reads **8:16**
